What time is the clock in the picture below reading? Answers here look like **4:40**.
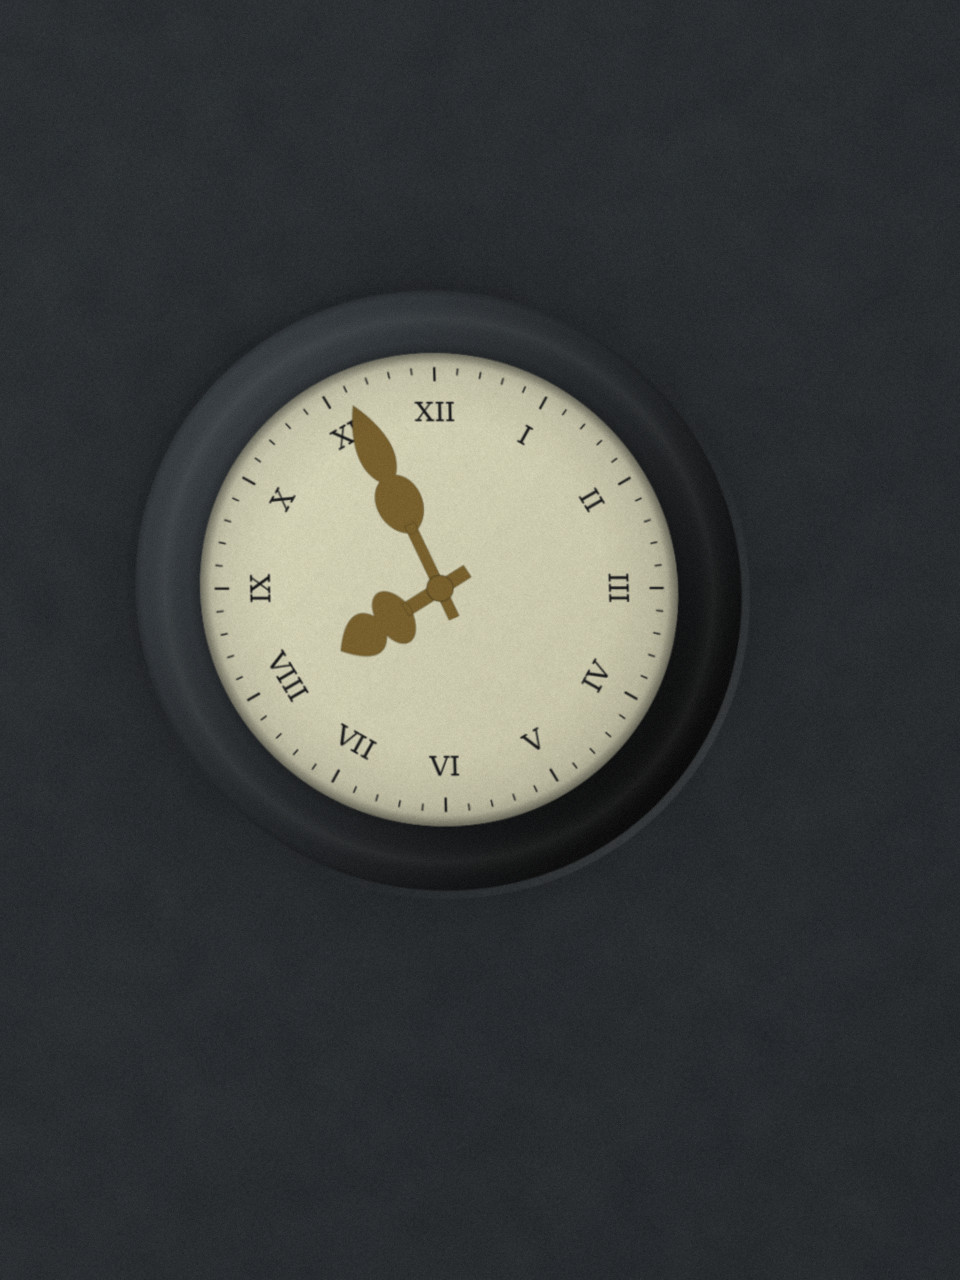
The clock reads **7:56**
